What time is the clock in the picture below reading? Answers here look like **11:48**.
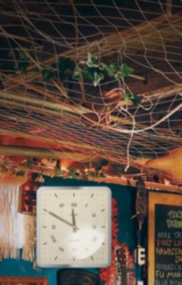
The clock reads **11:50**
